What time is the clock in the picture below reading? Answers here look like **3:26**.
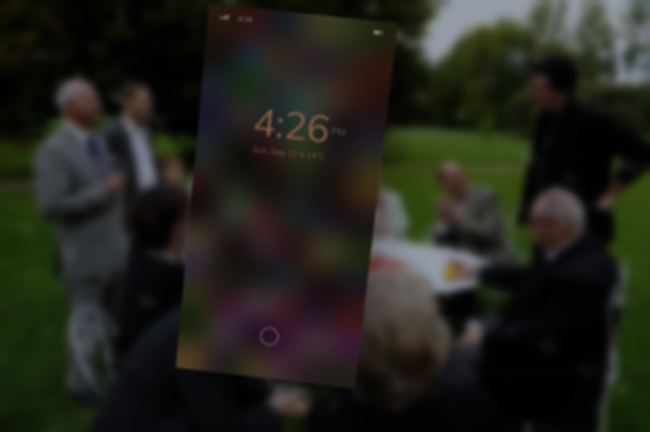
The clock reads **4:26**
